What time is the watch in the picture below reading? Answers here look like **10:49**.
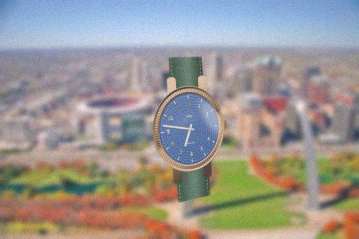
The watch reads **6:47**
